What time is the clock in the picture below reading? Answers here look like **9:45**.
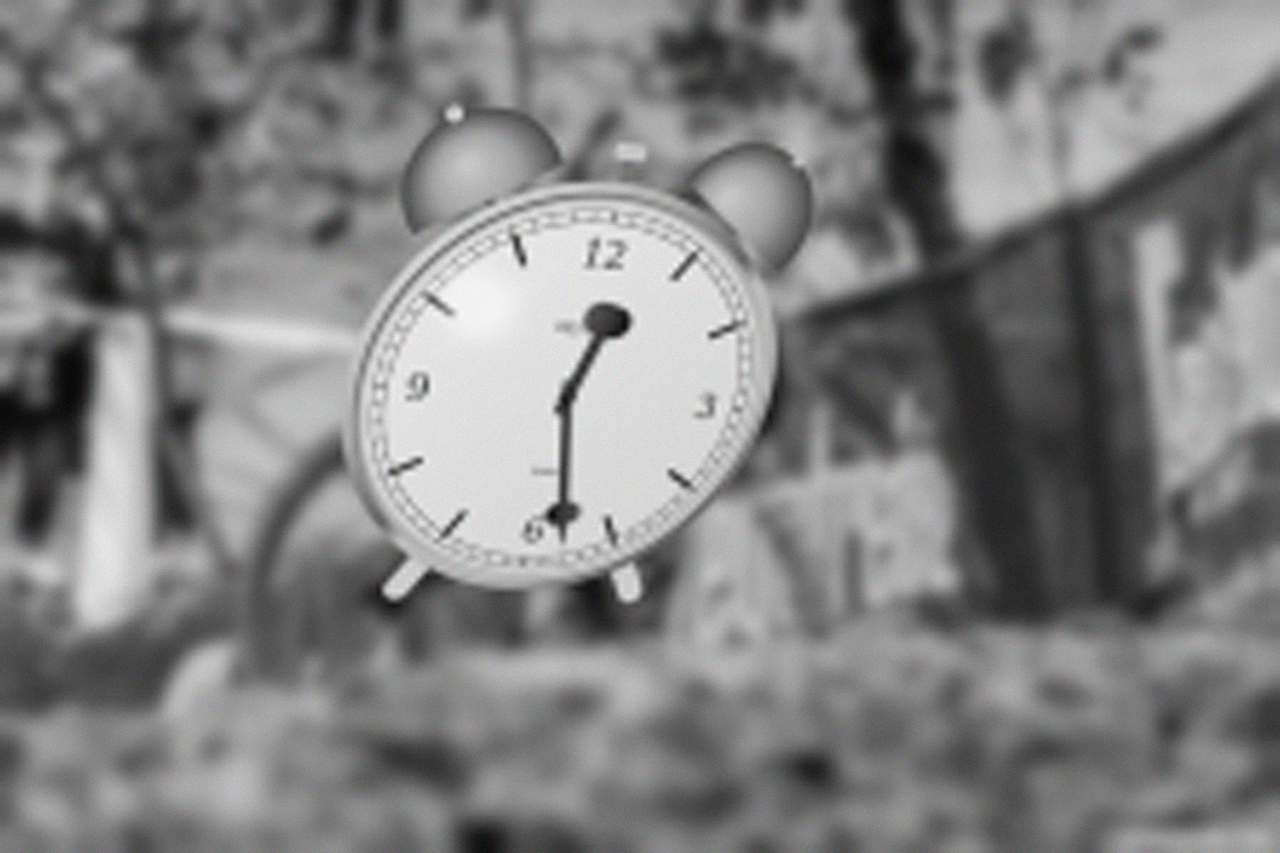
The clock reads **12:28**
